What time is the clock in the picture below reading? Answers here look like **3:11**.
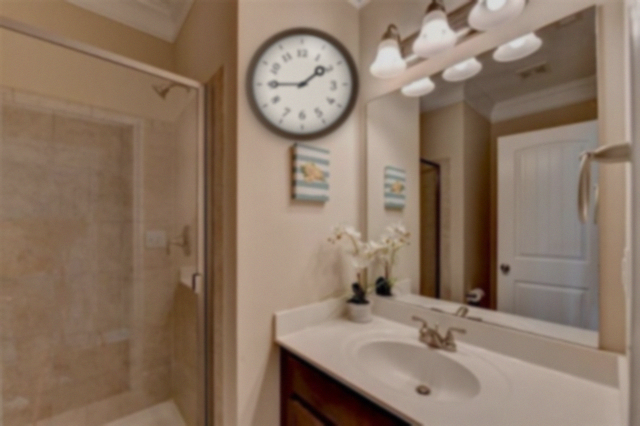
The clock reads **1:45**
